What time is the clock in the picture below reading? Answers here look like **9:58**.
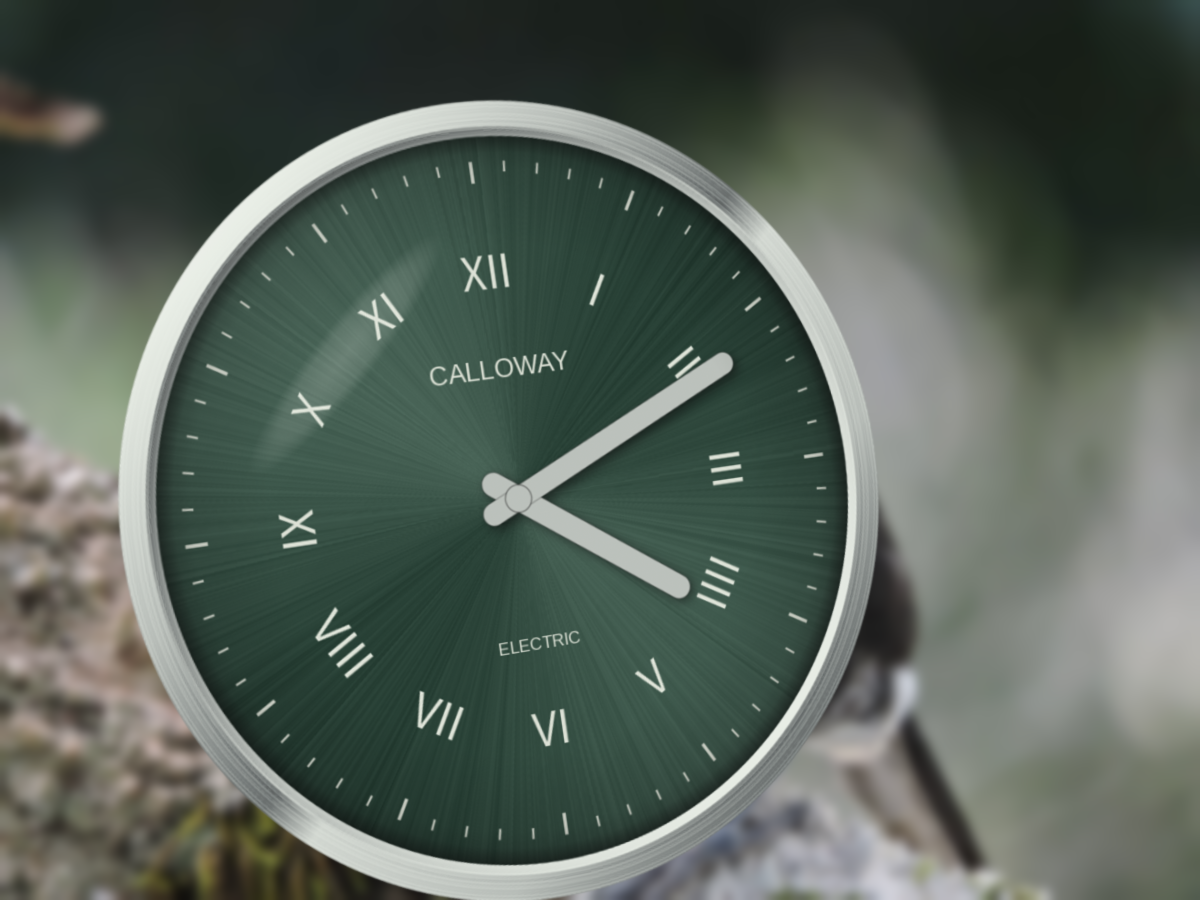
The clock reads **4:11**
